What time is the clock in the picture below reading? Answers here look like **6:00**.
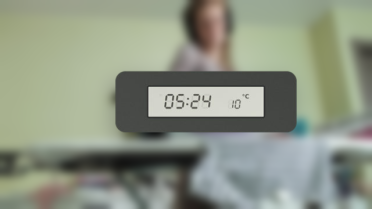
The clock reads **5:24**
